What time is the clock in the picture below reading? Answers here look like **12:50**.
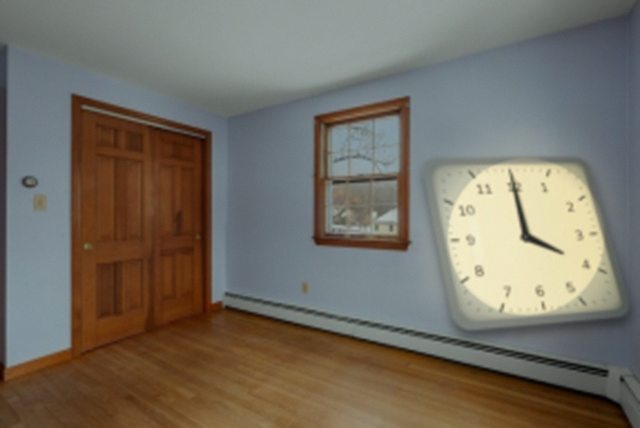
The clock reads **4:00**
